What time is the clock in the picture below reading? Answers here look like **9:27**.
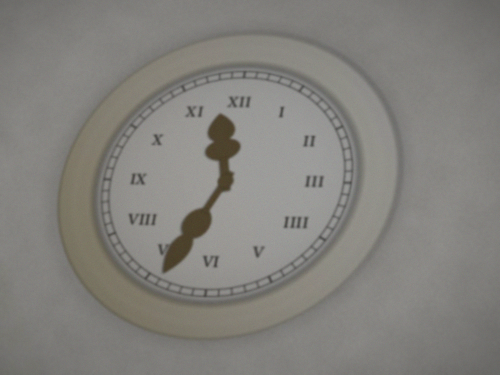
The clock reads **11:34**
